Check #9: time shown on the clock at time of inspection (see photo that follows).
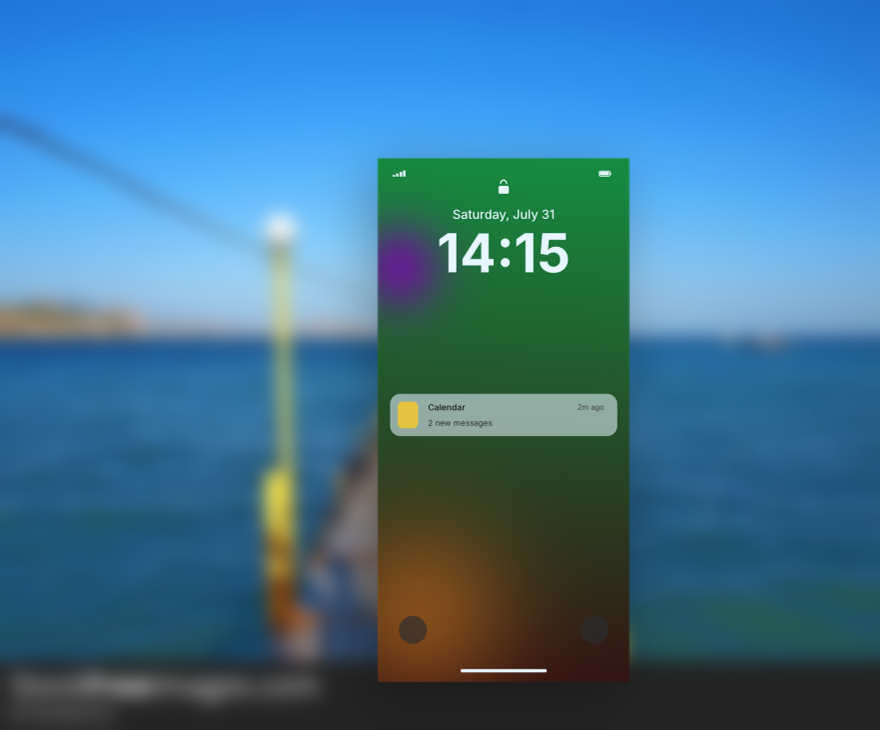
14:15
